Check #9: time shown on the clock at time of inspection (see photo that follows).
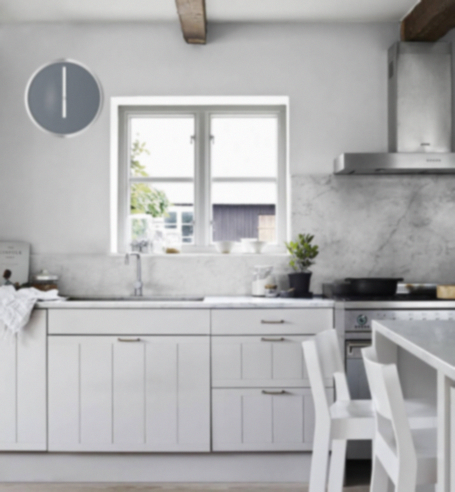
6:00
